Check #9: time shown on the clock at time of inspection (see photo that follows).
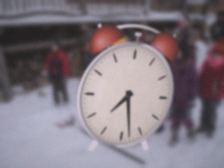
7:28
